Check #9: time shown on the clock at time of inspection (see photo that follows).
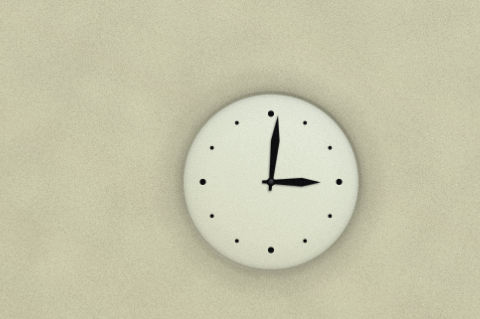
3:01
